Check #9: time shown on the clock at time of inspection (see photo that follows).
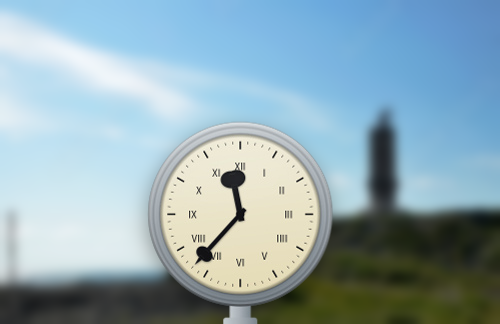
11:37
